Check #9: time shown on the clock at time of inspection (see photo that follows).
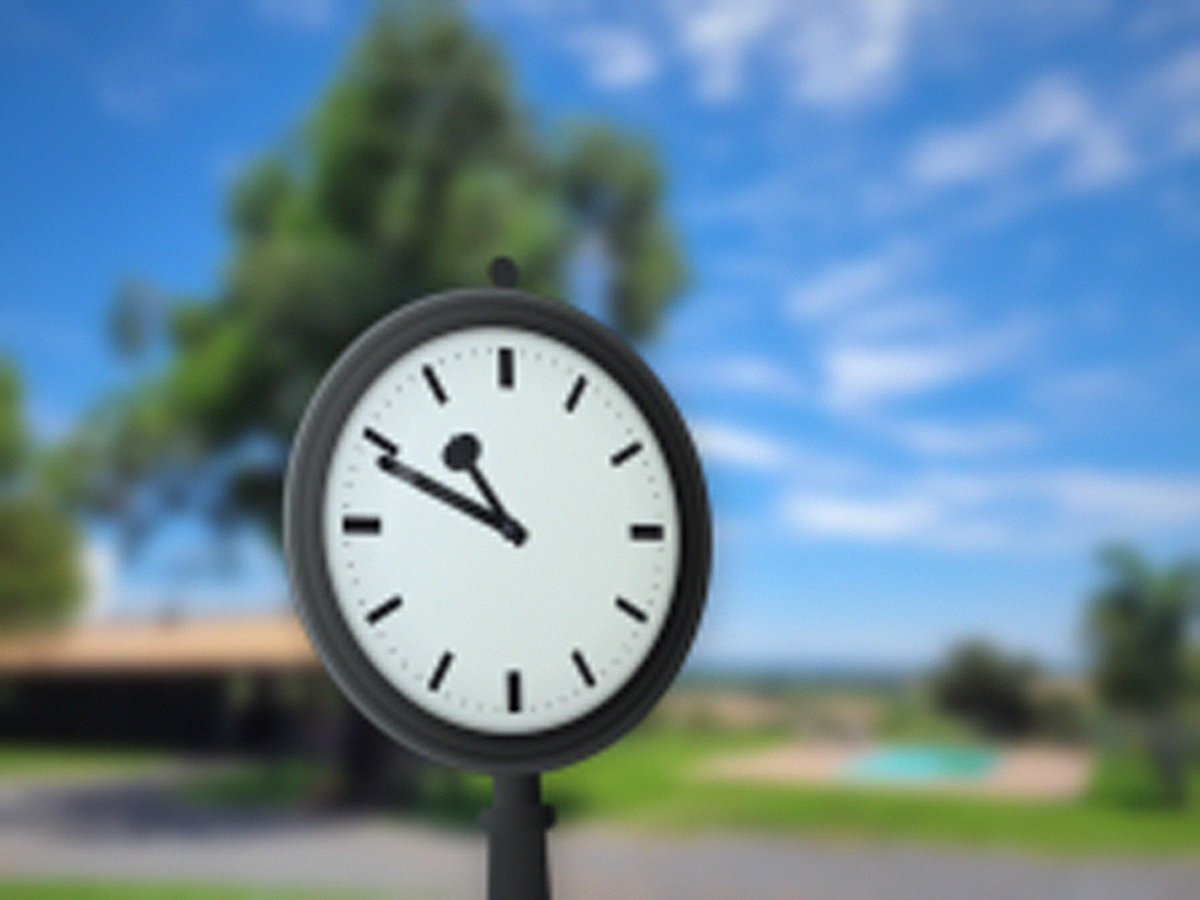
10:49
